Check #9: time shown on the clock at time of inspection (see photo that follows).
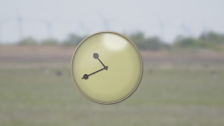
10:41
